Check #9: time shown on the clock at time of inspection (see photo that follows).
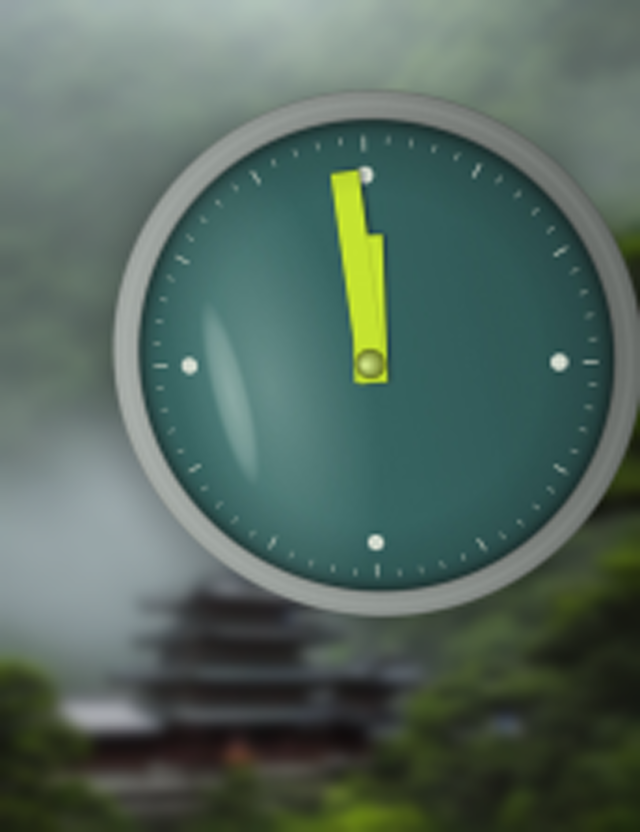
11:59
